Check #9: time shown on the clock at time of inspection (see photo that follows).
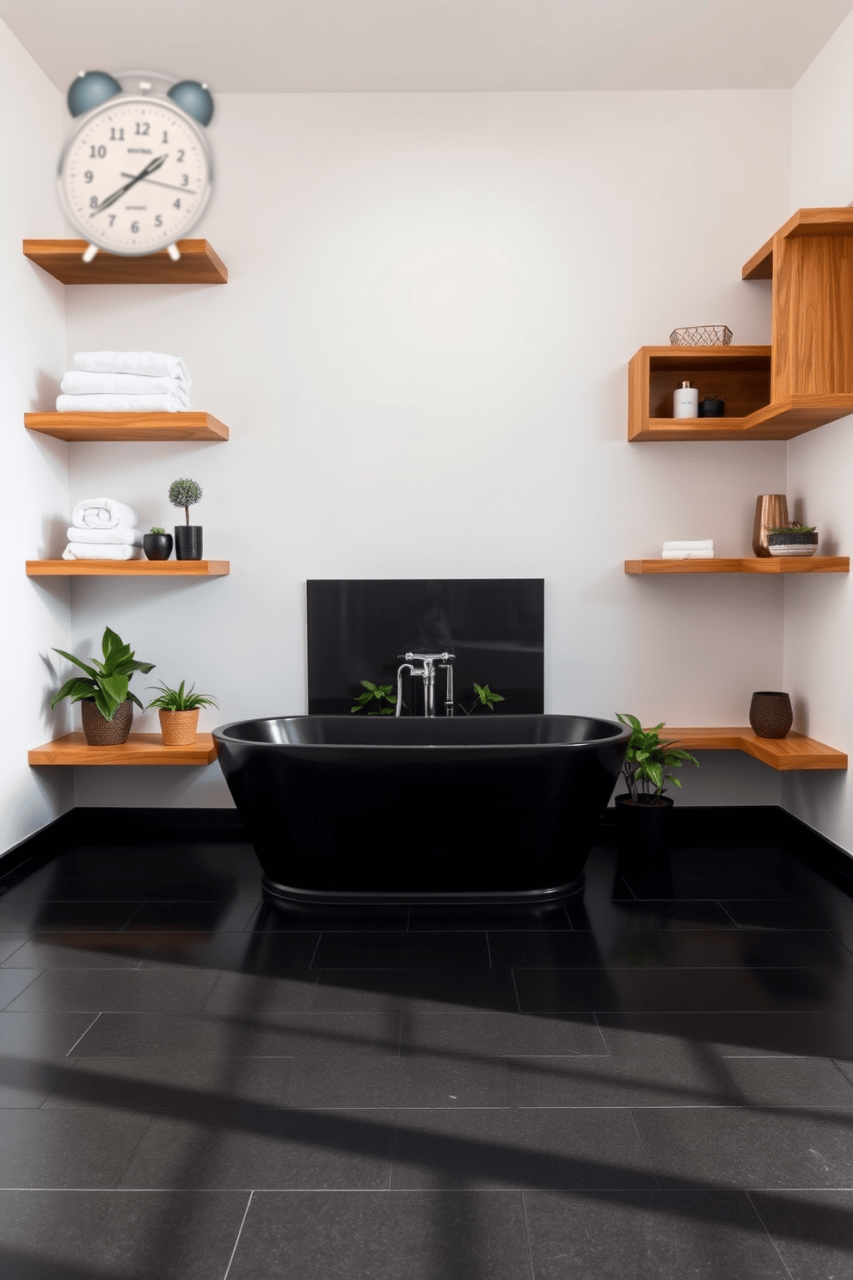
1:38:17
